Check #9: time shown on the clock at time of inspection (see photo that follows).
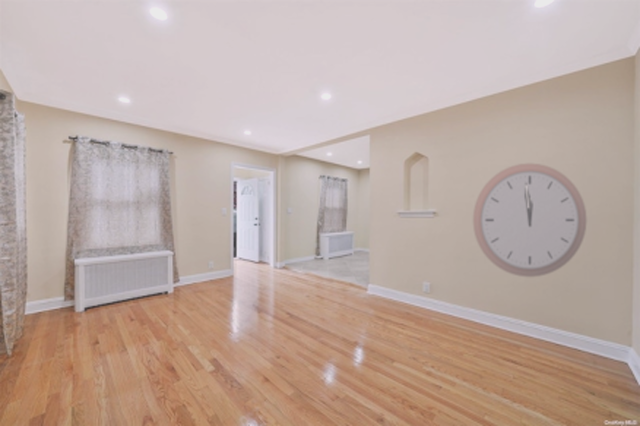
11:59
